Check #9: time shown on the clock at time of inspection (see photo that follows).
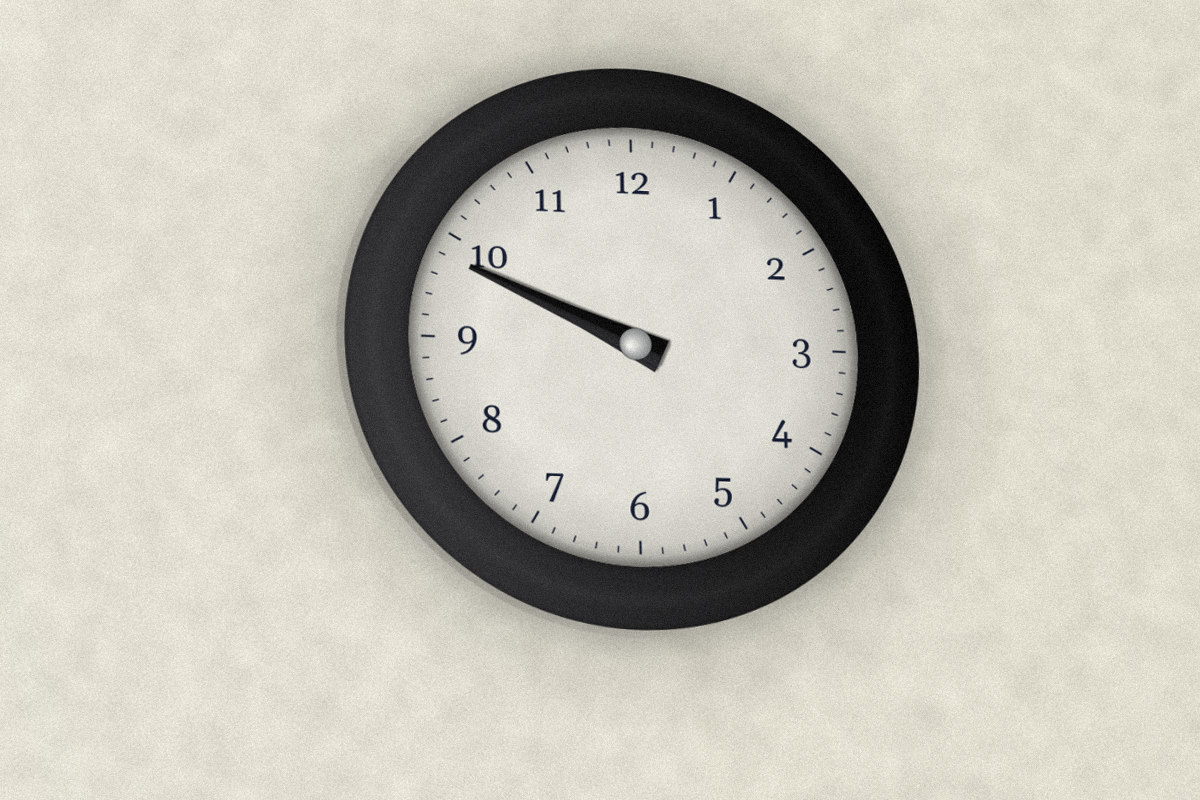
9:49
